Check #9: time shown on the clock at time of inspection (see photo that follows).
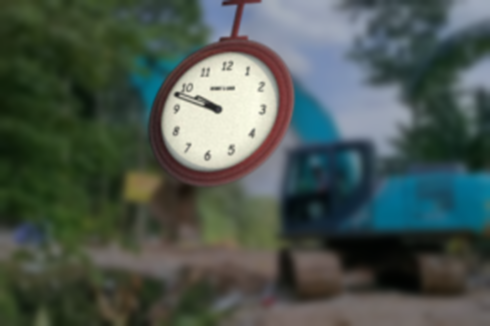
9:48
